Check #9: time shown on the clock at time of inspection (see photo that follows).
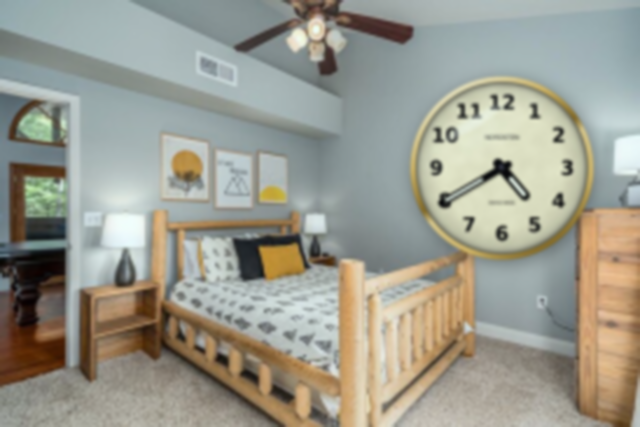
4:40
